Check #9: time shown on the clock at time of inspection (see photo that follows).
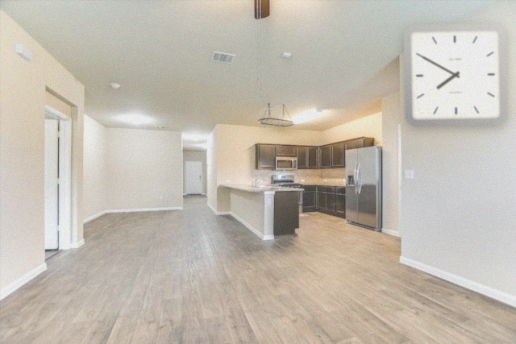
7:50
